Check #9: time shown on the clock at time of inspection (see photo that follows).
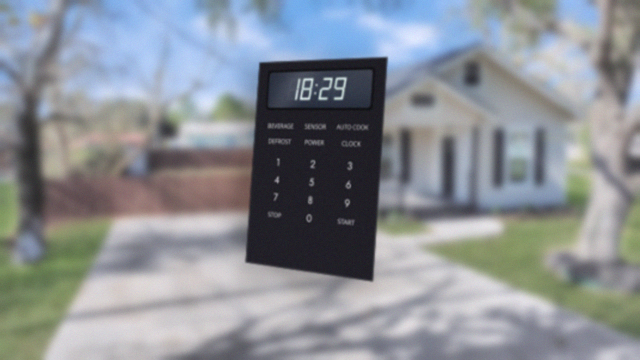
18:29
